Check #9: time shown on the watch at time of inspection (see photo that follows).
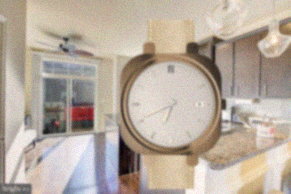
6:41
